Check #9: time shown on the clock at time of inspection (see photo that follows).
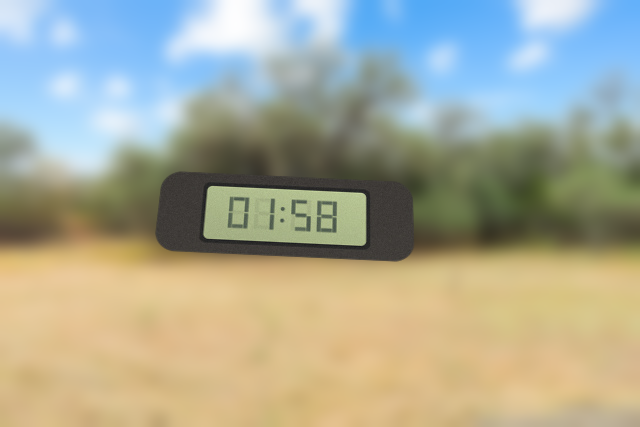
1:58
